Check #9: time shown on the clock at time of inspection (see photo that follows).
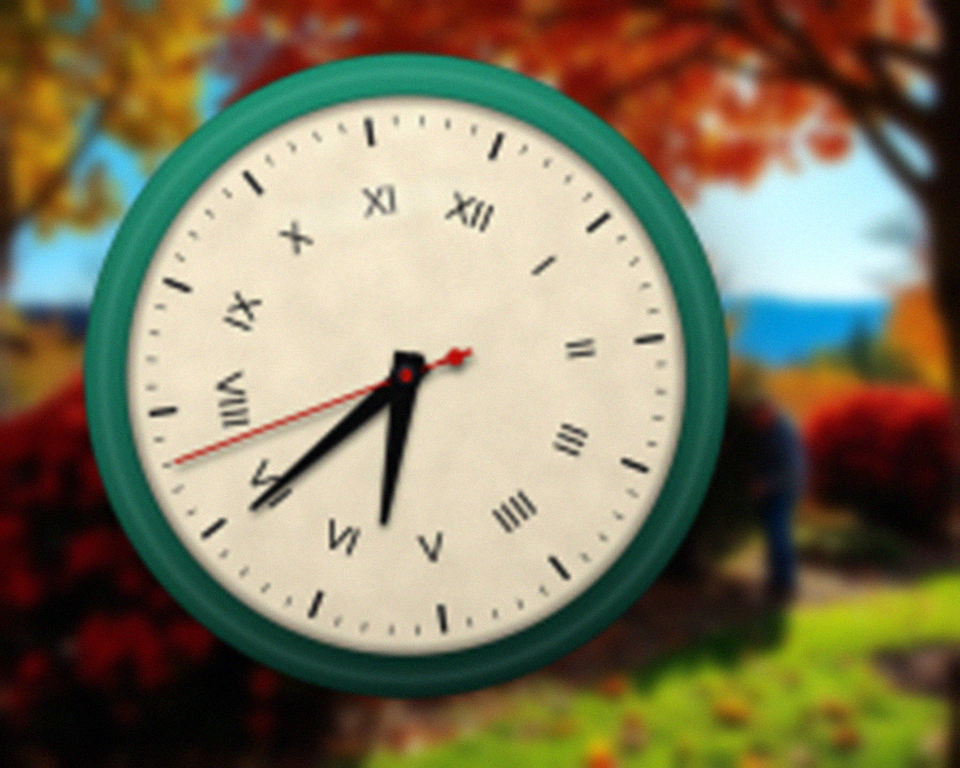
5:34:38
